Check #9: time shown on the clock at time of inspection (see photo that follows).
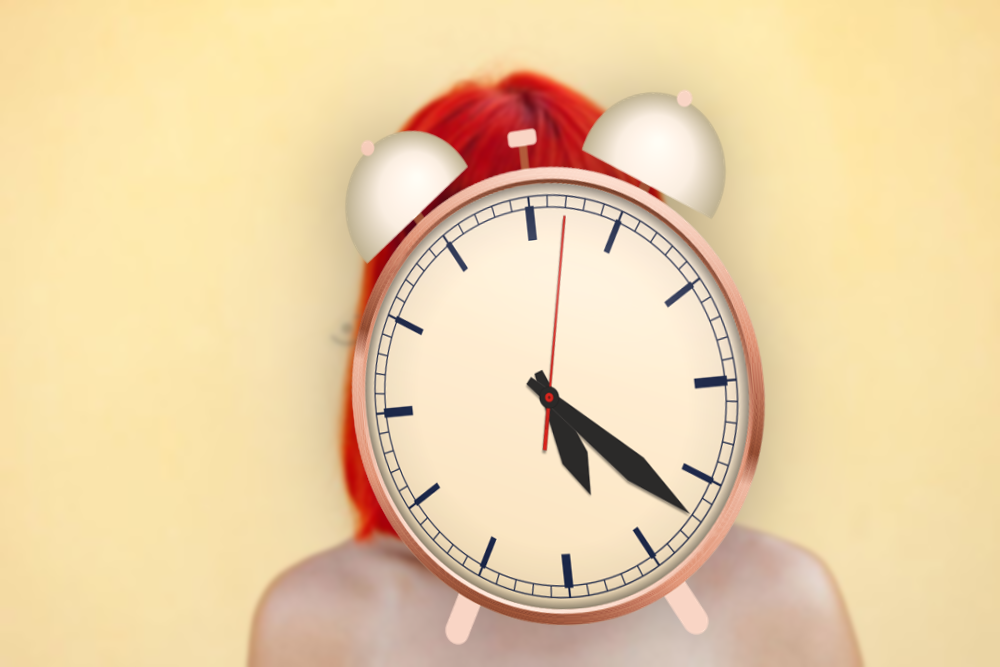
5:22:02
